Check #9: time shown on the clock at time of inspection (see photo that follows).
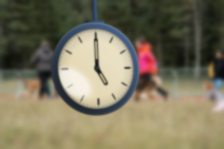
5:00
